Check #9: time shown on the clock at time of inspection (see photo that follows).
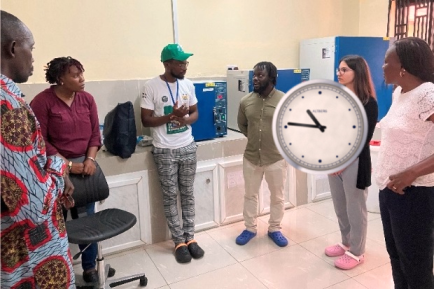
10:46
